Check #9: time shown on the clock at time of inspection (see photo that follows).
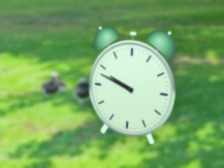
9:48
